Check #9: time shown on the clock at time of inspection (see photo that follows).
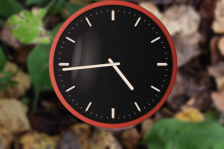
4:44
